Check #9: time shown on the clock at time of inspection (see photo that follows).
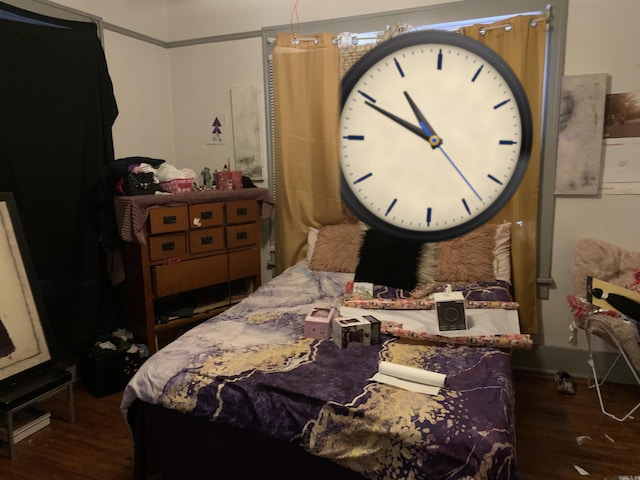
10:49:23
